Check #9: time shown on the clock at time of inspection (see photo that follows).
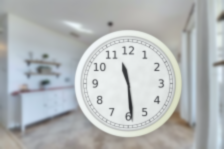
11:29
